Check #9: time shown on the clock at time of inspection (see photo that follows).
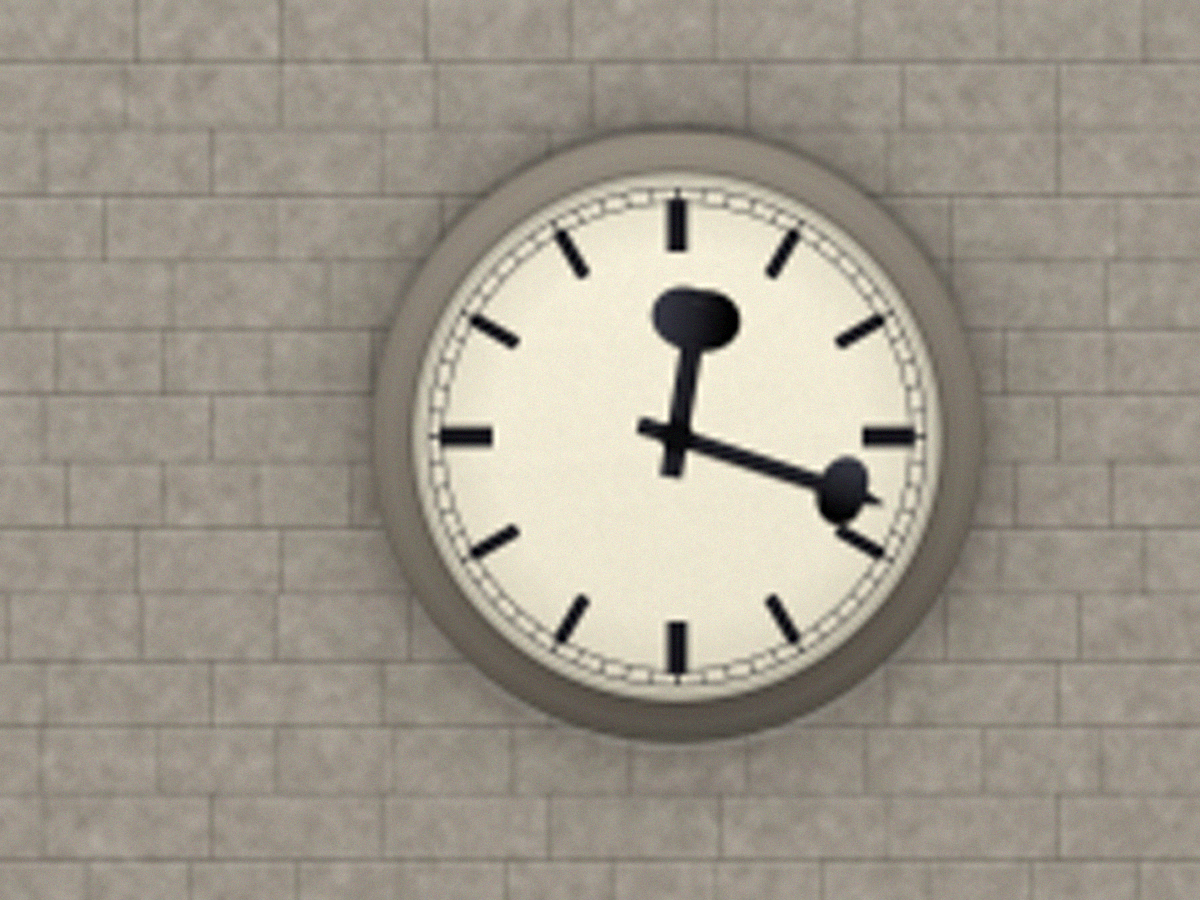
12:18
